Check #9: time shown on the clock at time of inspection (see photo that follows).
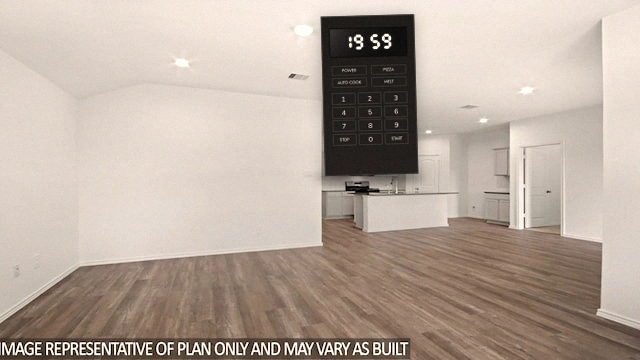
19:59
